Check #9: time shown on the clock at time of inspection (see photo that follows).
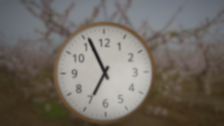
6:56
